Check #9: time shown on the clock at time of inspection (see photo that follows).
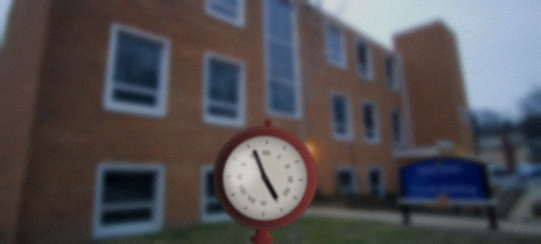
4:56
